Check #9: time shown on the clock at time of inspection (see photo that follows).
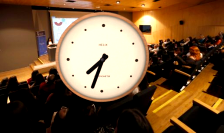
7:33
